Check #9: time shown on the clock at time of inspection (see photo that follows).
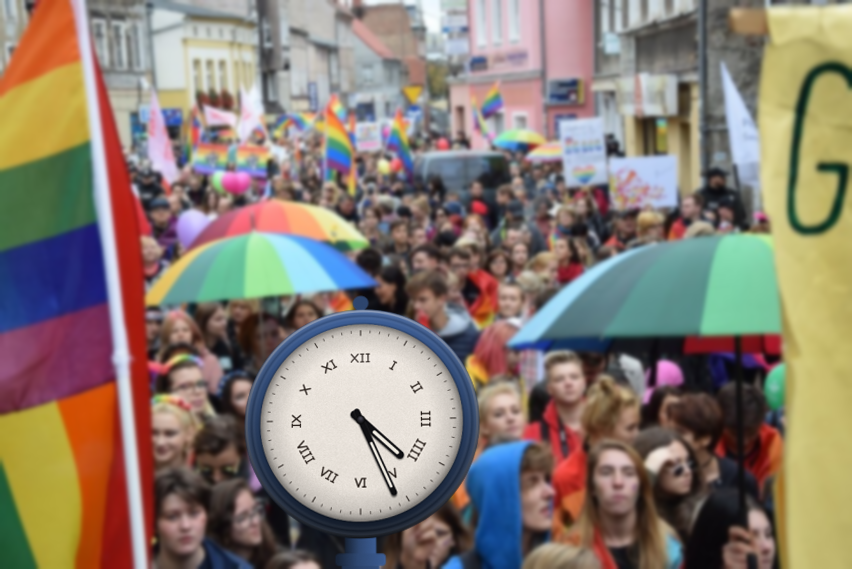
4:26
